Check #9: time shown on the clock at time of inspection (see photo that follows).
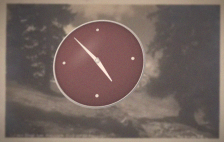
4:53
